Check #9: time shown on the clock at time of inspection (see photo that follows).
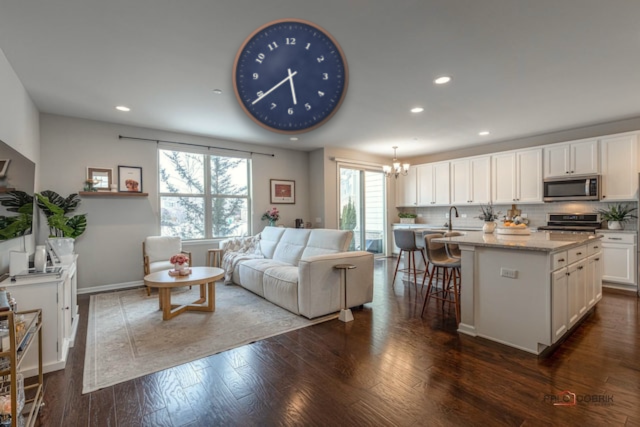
5:39
